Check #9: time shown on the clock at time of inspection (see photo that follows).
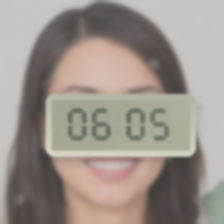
6:05
